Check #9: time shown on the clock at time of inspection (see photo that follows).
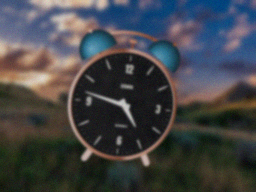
4:47
